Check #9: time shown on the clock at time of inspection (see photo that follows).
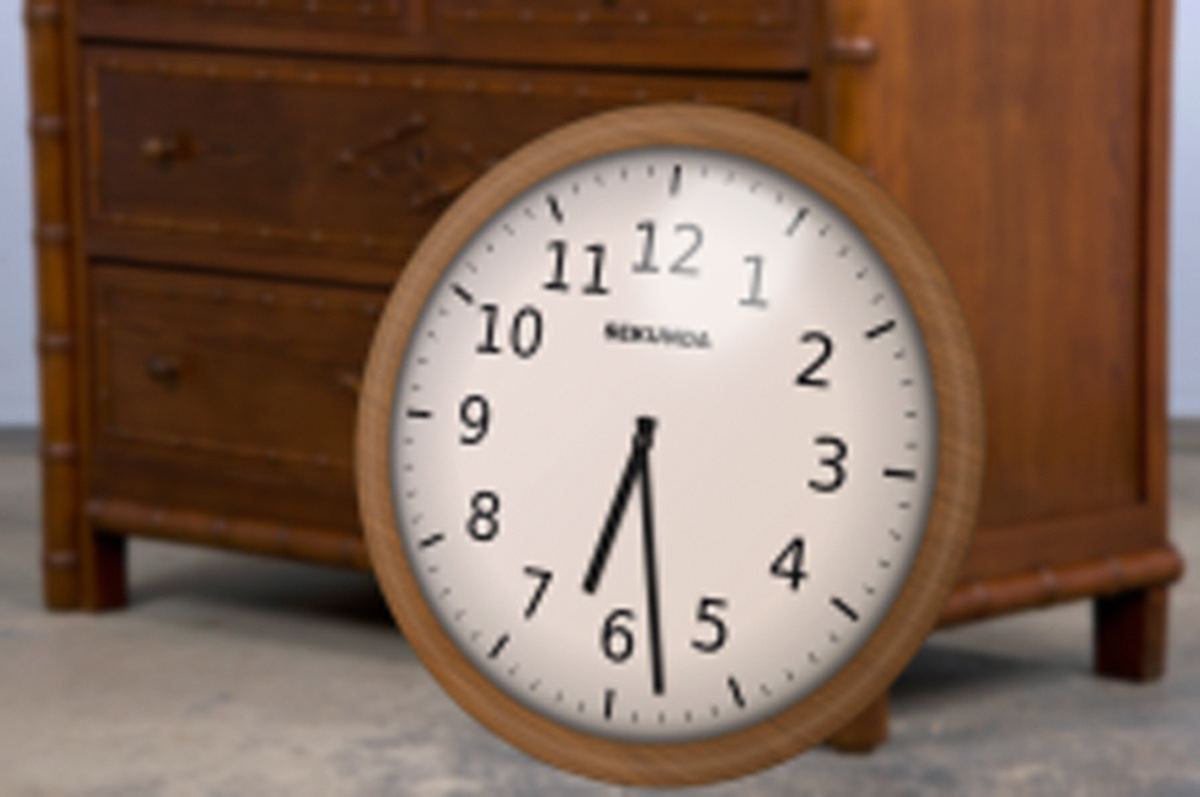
6:28
